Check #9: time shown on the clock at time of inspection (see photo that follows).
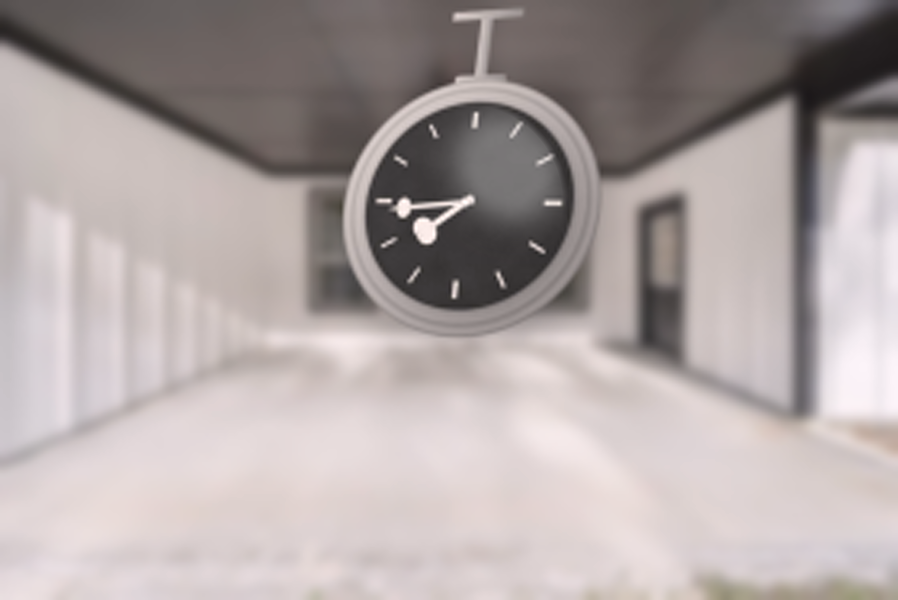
7:44
